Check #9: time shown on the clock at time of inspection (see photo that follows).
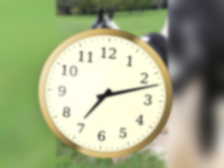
7:12
